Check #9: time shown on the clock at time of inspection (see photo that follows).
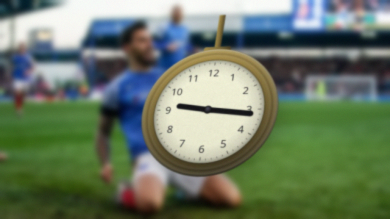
9:16
